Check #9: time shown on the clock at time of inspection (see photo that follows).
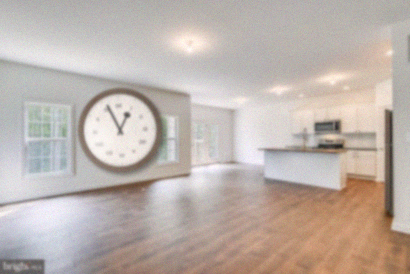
12:56
